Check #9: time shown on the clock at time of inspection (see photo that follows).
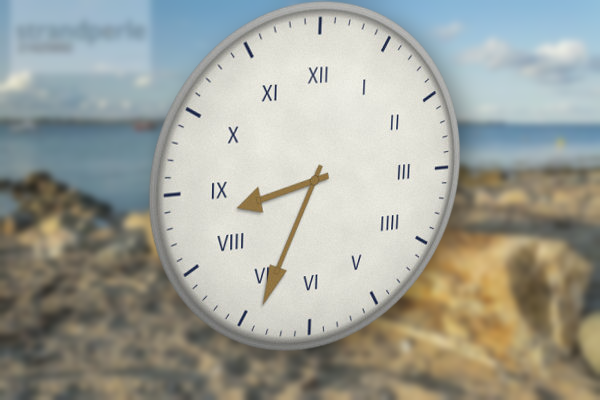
8:34
